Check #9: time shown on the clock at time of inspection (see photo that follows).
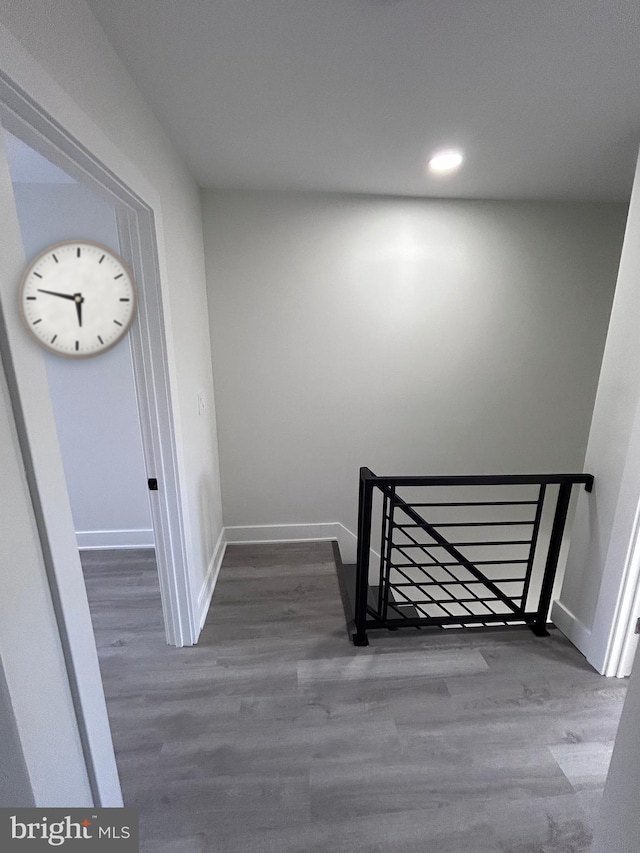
5:47
